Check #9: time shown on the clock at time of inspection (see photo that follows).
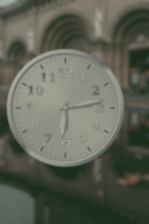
6:13
